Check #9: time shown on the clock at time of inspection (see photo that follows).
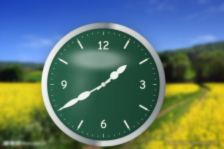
1:40
